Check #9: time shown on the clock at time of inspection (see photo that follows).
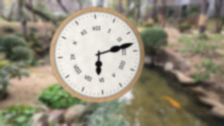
6:13
